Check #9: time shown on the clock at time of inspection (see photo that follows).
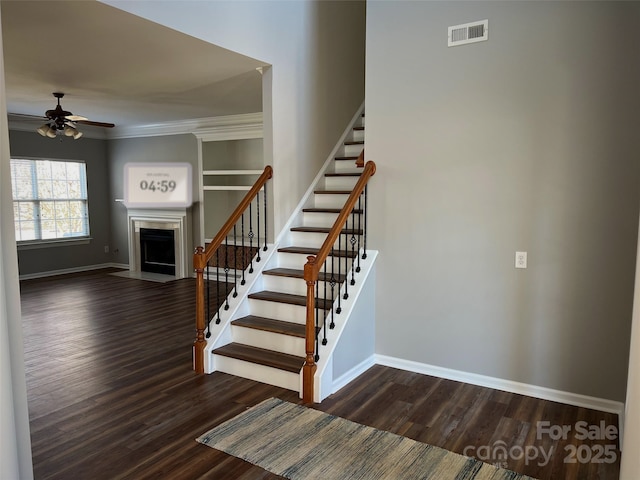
4:59
